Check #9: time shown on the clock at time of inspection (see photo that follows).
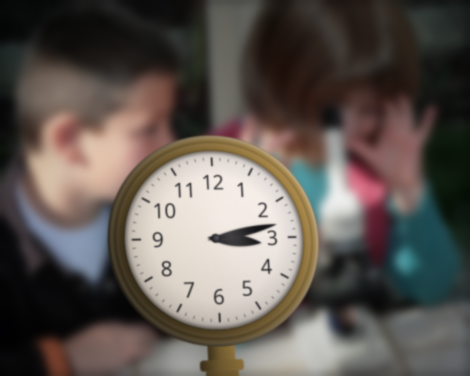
3:13
